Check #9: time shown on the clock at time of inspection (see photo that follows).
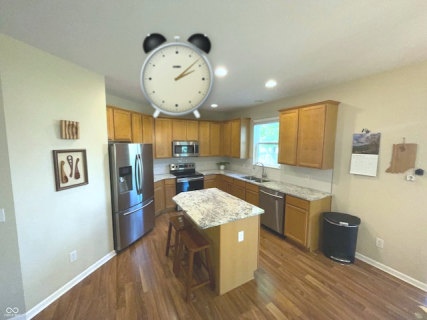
2:08
